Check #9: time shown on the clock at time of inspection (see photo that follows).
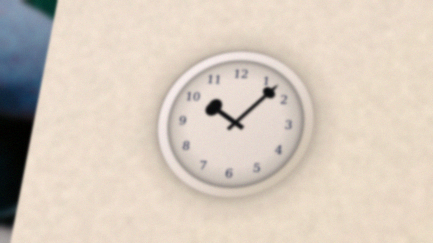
10:07
